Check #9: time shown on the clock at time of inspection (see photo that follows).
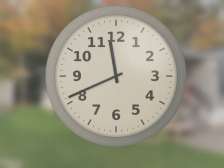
11:41
